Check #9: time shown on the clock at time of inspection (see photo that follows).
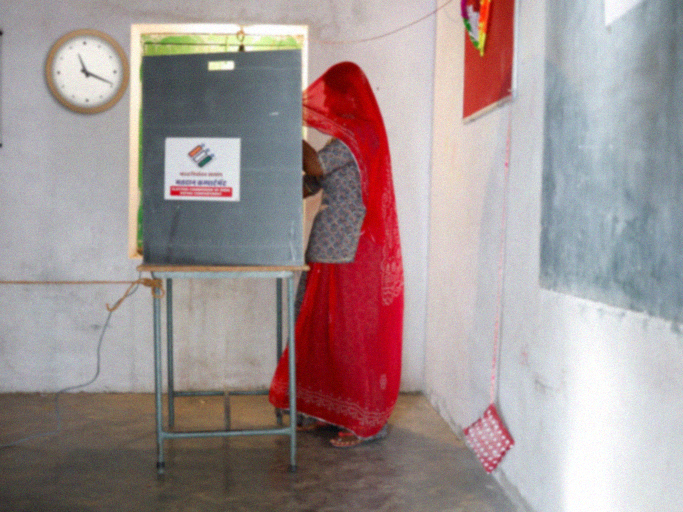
11:19
